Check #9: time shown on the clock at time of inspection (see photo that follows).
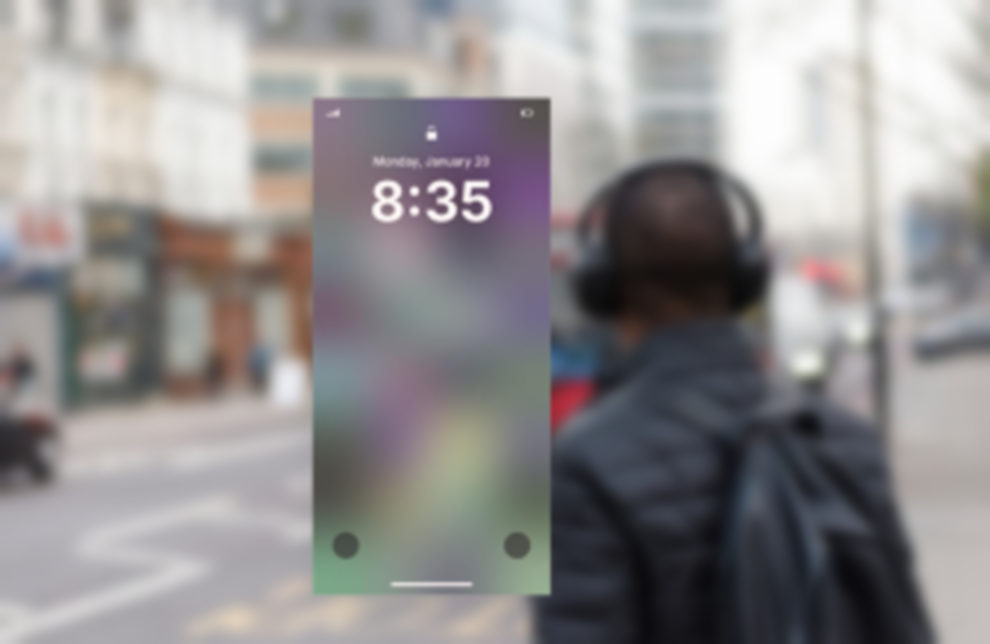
8:35
